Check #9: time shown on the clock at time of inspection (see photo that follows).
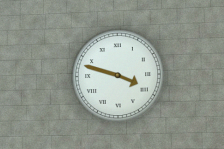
3:48
